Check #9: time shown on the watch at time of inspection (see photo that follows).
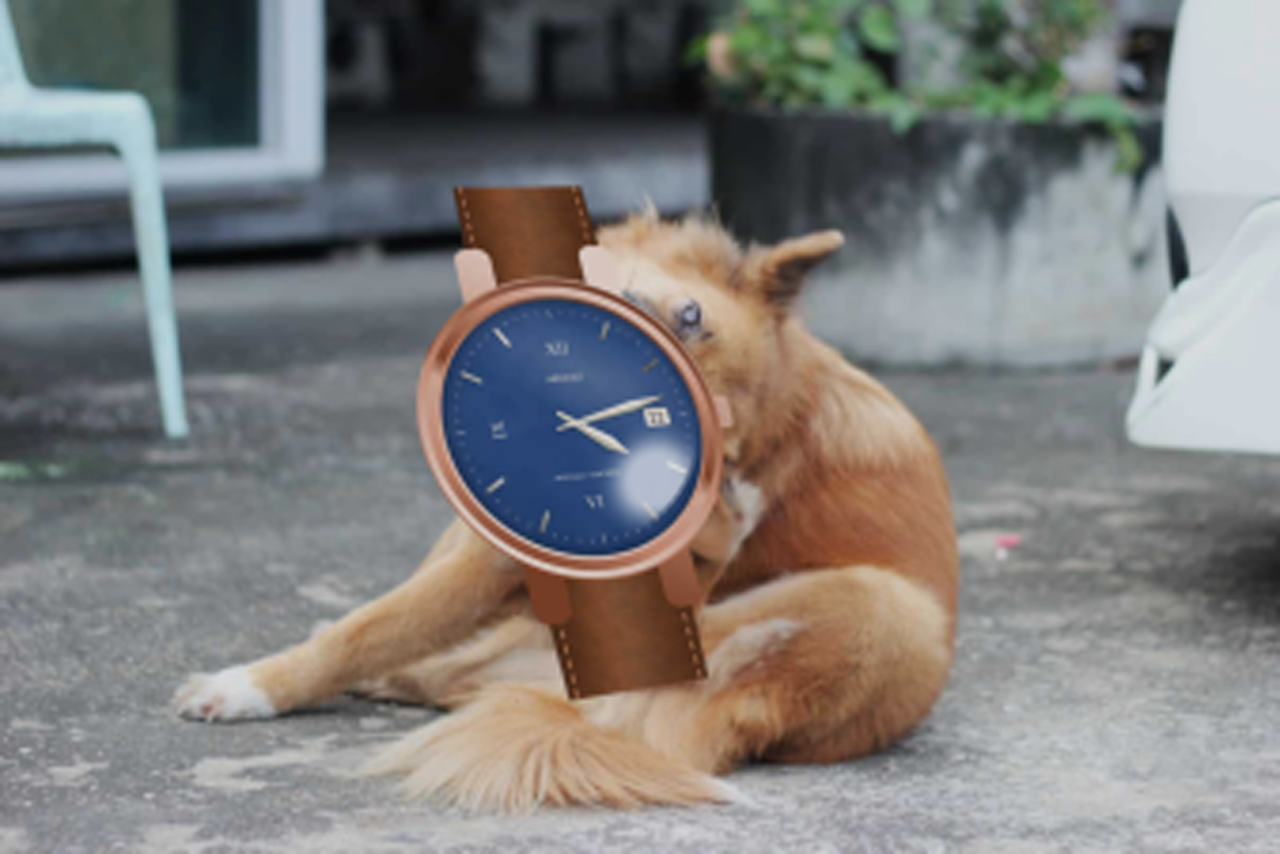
4:13
